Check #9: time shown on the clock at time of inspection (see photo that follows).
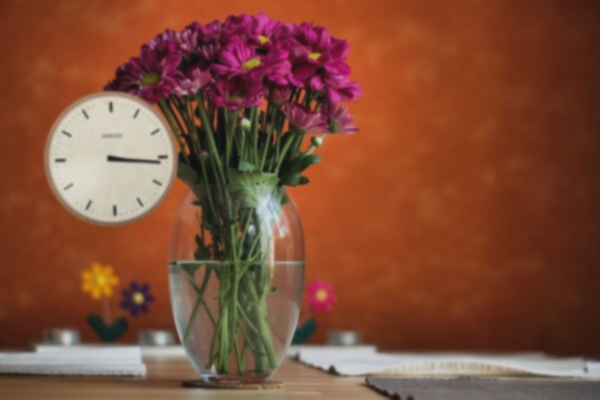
3:16
